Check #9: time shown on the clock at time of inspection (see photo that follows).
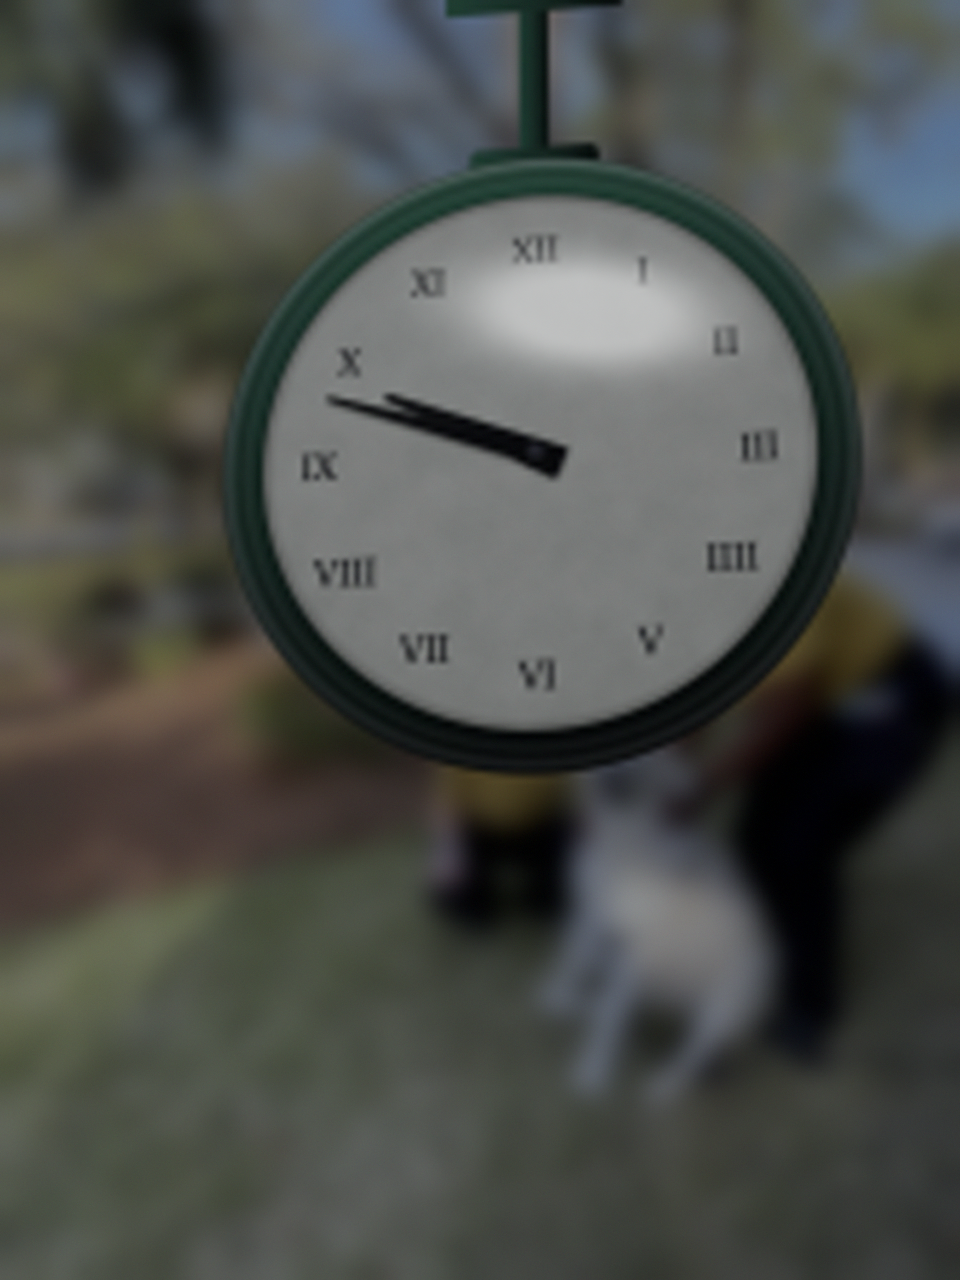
9:48
